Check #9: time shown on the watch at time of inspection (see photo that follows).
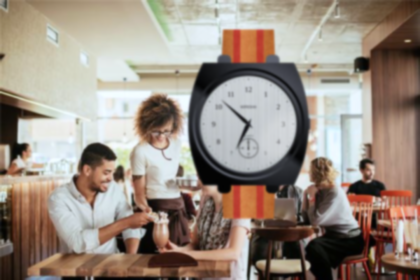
6:52
